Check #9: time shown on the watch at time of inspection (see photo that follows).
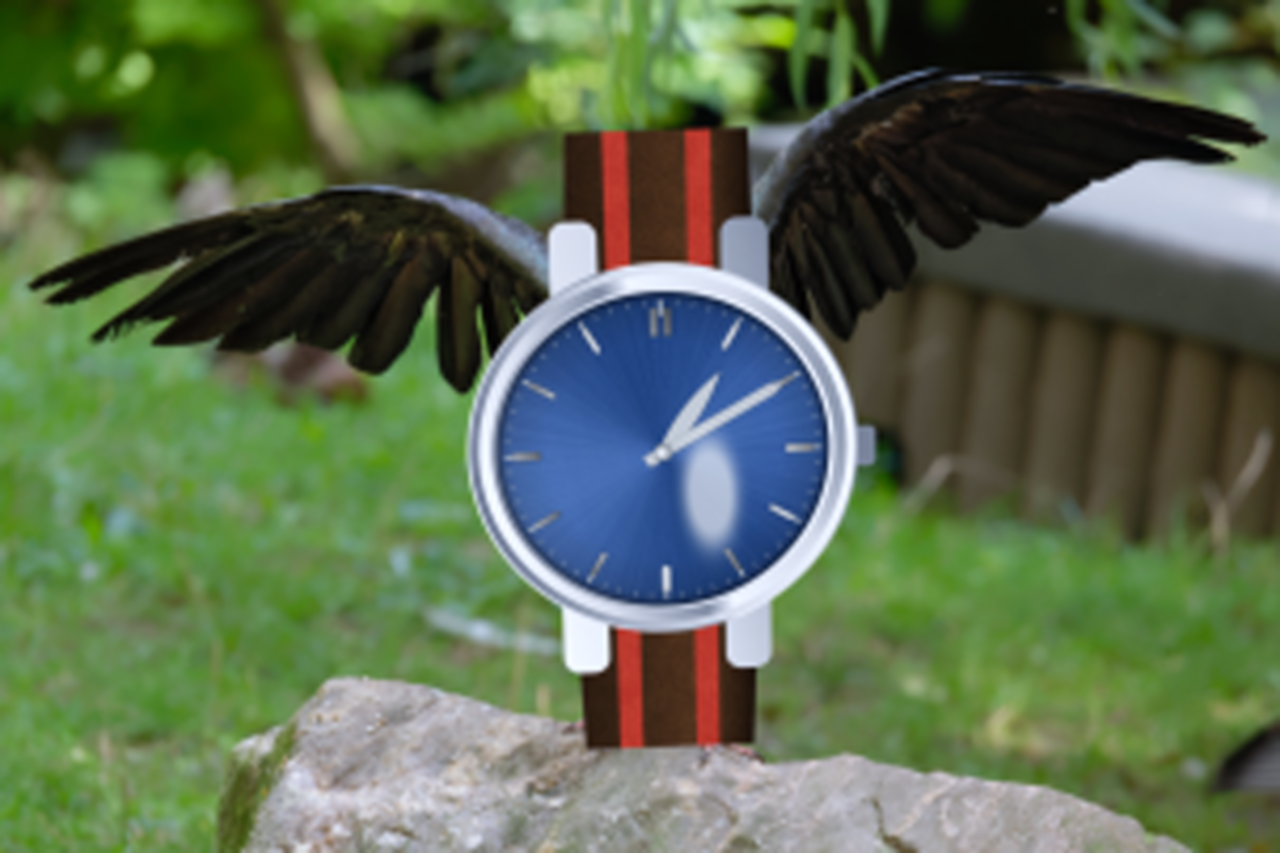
1:10
